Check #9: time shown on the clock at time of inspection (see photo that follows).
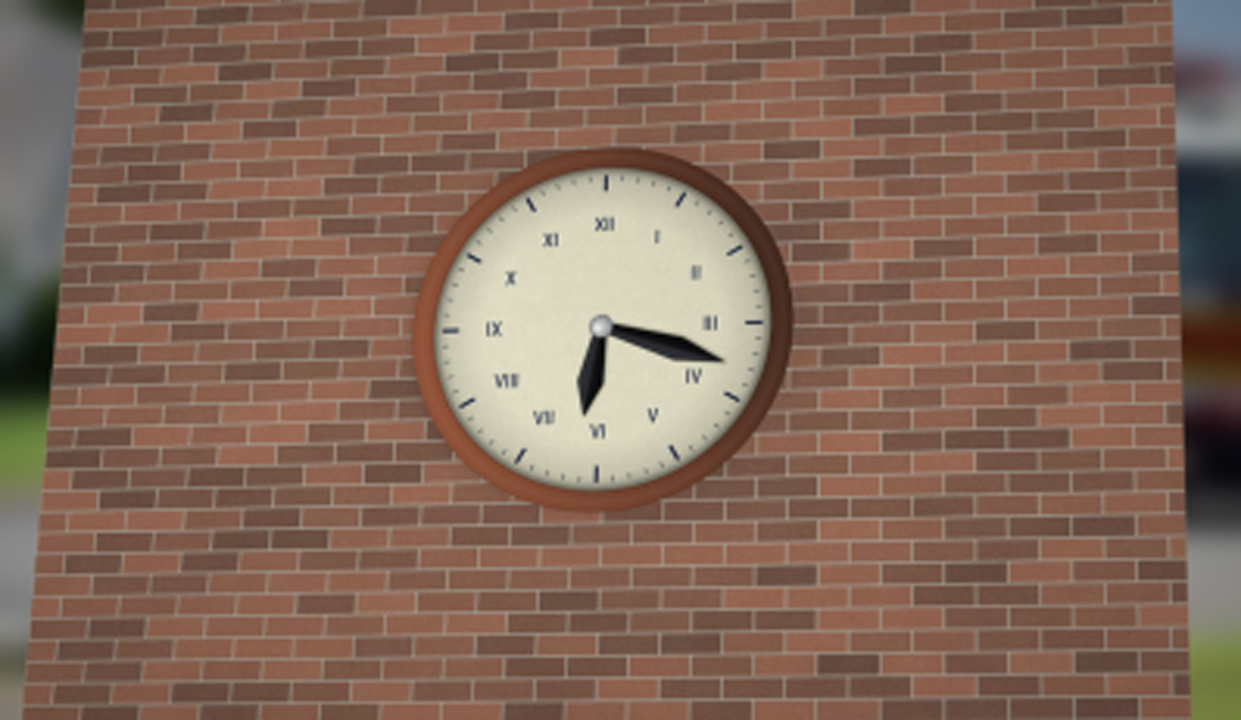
6:18
